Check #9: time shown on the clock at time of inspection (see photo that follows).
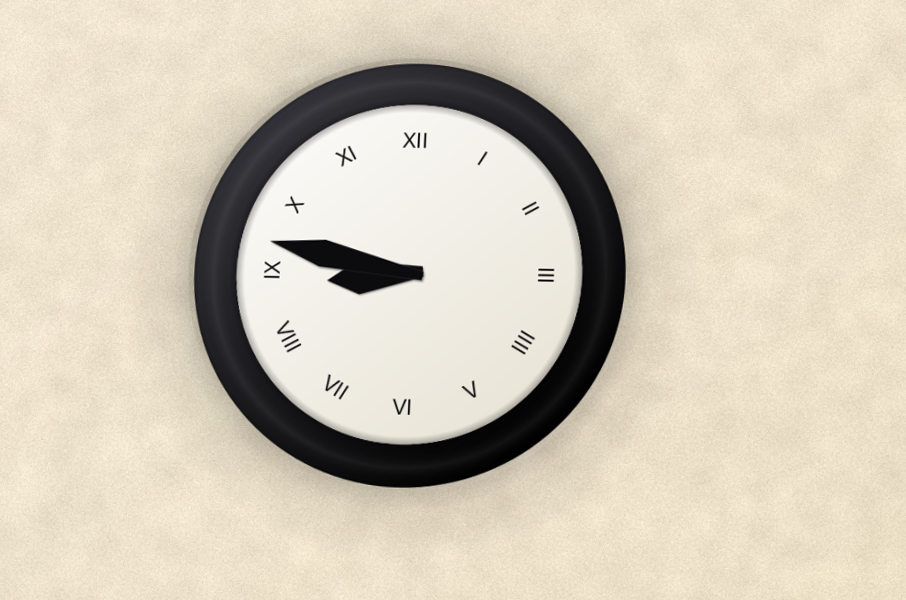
8:47
